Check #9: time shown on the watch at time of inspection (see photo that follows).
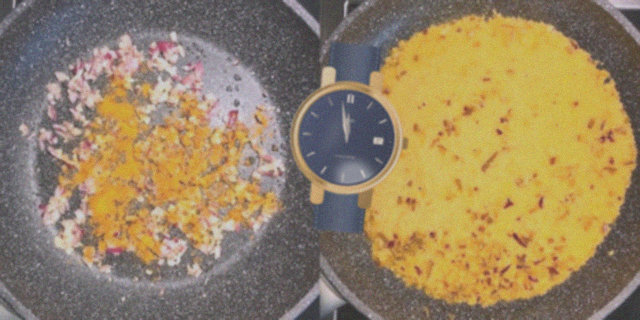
11:58
